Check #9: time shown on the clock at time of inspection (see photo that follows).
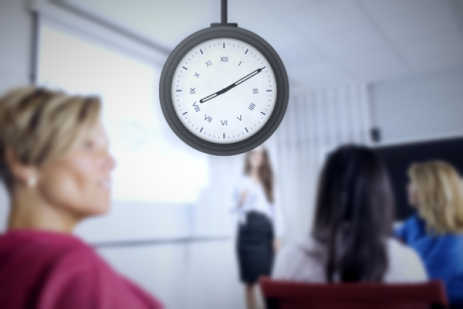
8:10
